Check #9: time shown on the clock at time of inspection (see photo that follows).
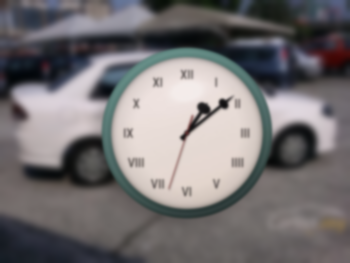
1:08:33
